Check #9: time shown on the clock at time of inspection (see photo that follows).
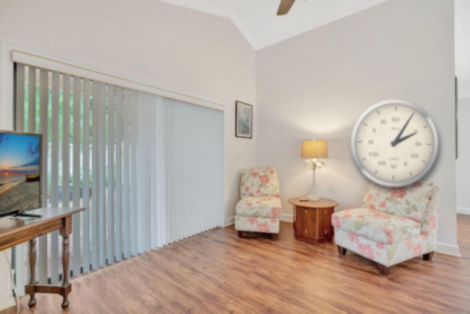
2:05
